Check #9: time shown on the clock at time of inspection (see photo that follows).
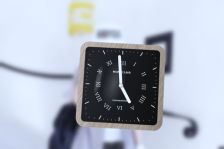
4:59
